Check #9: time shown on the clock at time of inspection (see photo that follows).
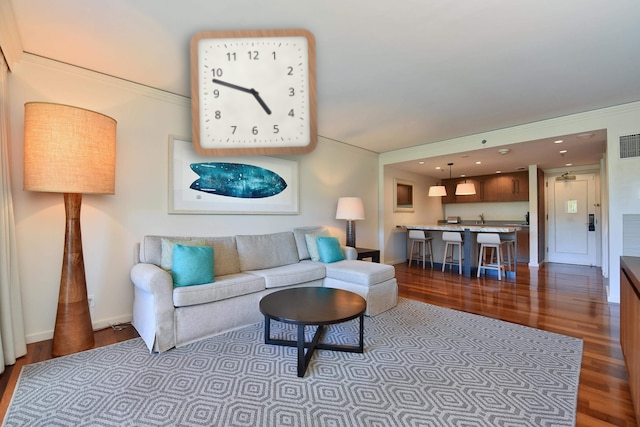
4:48
